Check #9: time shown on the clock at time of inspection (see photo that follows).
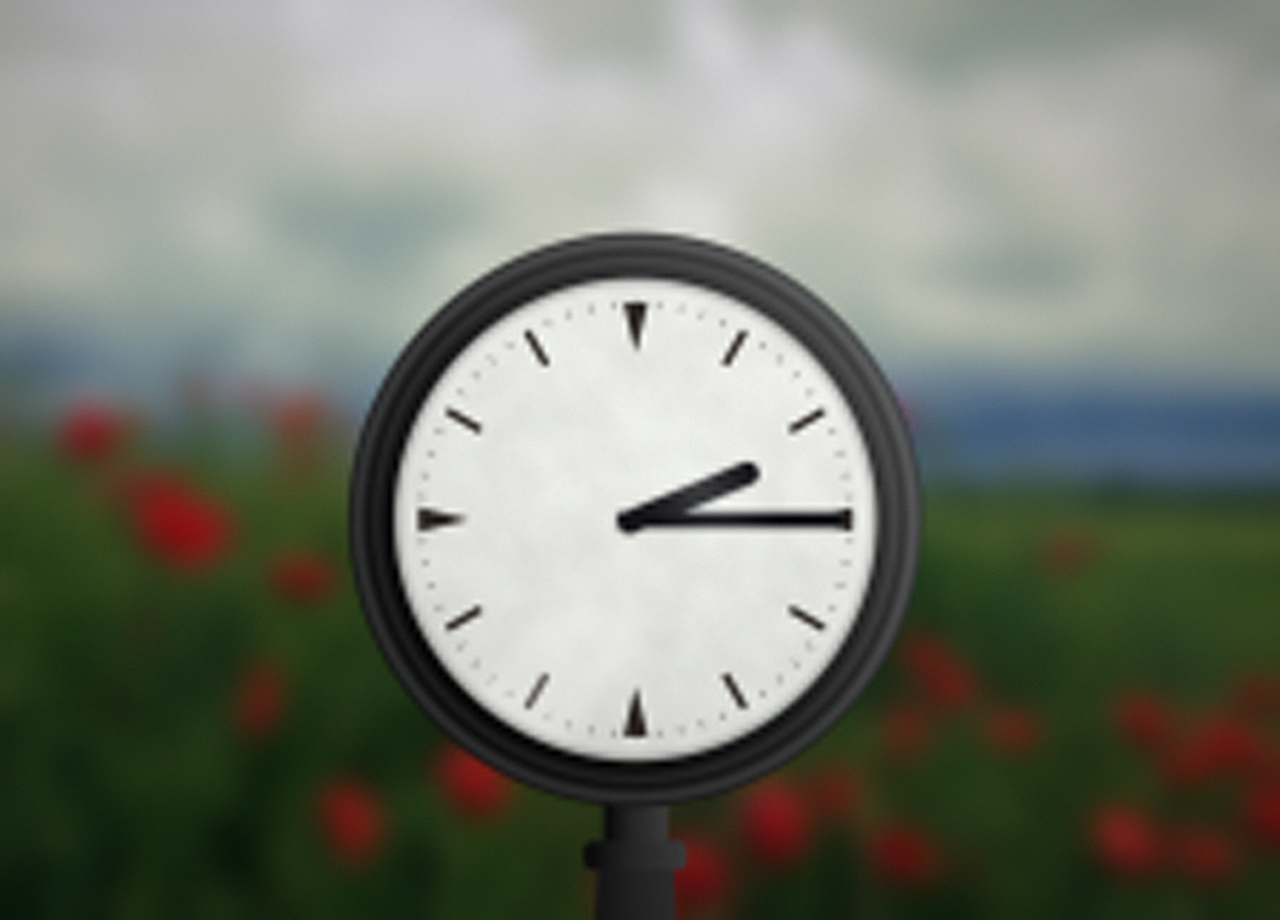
2:15
